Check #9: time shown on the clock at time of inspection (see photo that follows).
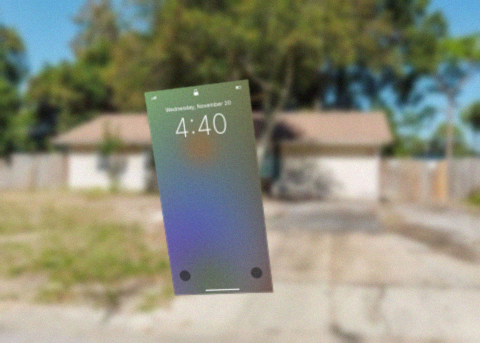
4:40
